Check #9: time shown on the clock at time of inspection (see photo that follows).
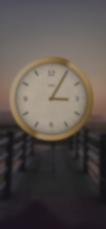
3:05
